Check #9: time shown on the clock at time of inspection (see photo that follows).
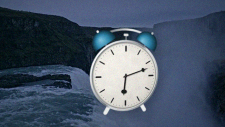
6:12
